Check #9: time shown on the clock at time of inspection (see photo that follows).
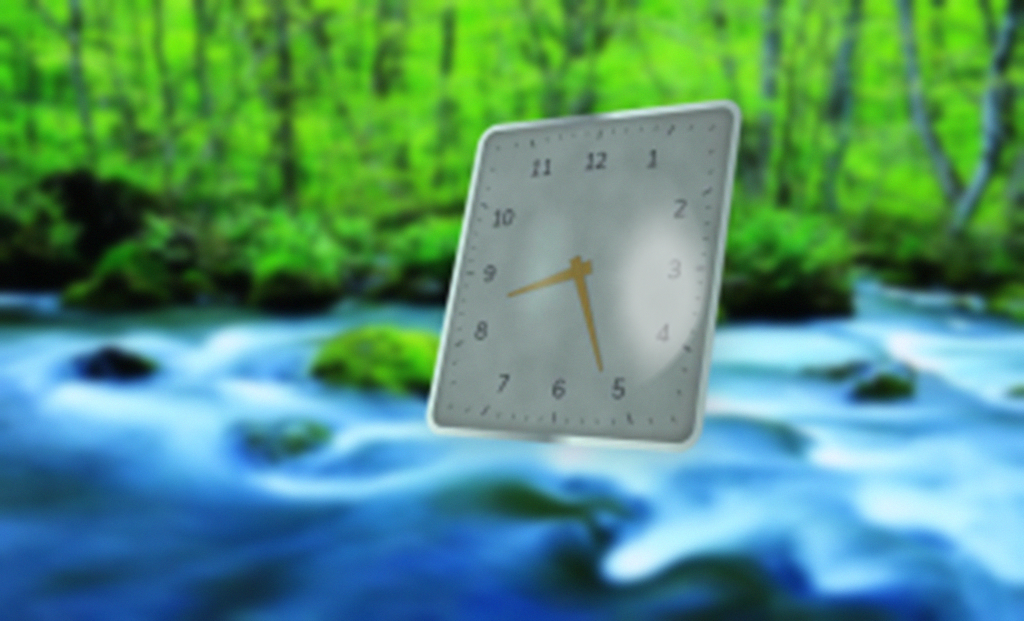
8:26
